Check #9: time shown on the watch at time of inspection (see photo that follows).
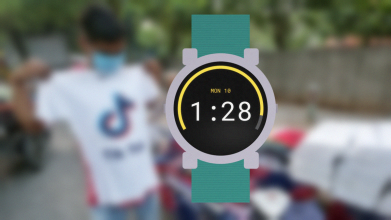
1:28
